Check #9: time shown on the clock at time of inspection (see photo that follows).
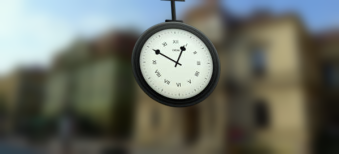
12:50
